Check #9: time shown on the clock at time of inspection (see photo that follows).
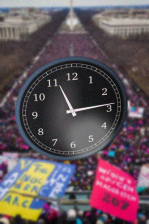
11:14
